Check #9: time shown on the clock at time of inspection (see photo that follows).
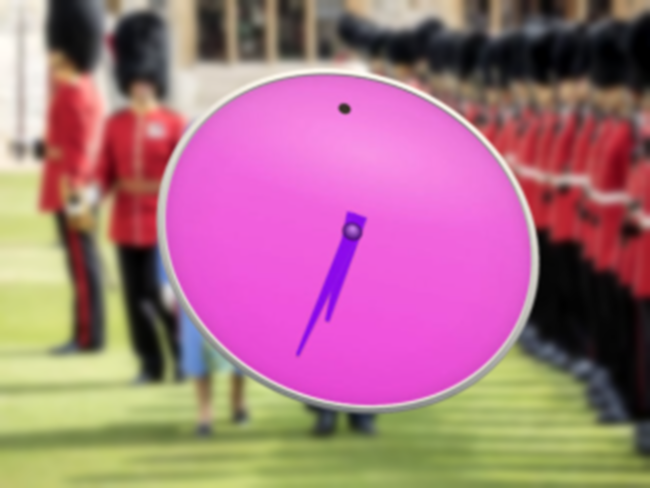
6:34
